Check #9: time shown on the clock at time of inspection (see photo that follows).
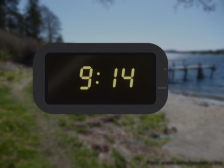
9:14
